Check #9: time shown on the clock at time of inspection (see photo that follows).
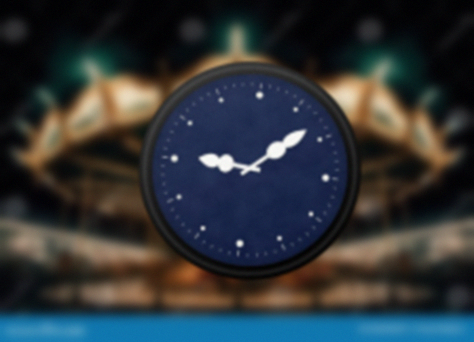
9:08
